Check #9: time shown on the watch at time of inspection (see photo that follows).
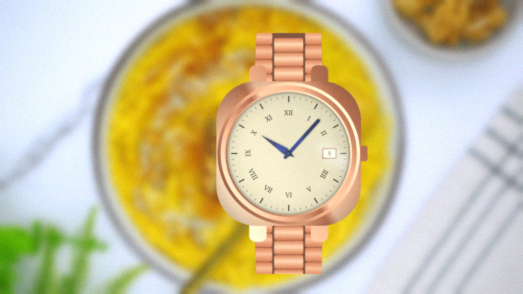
10:07
